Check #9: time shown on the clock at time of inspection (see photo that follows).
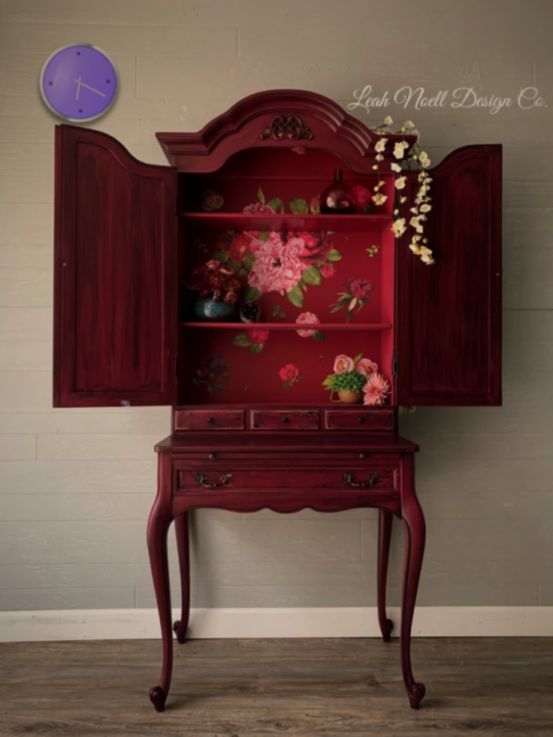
6:20
